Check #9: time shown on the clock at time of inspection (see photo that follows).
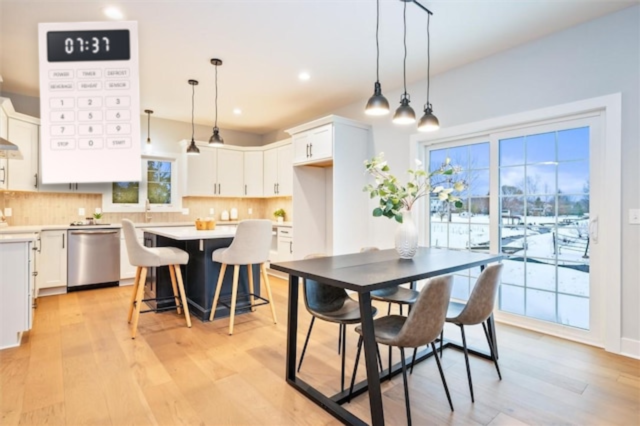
7:37
